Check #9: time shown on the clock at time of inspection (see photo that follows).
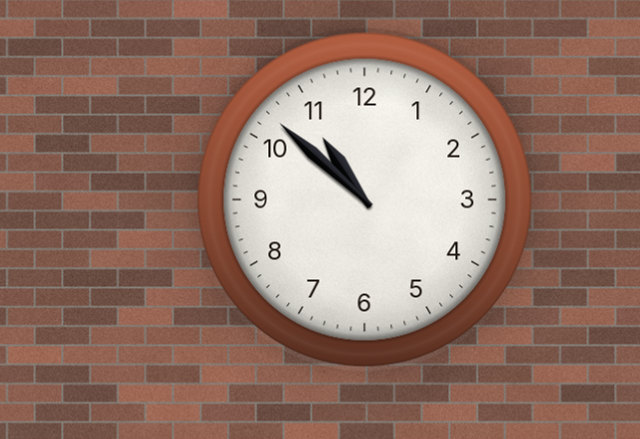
10:52
